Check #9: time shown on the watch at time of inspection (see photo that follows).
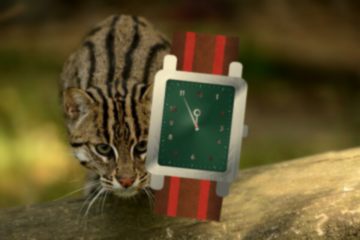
11:55
